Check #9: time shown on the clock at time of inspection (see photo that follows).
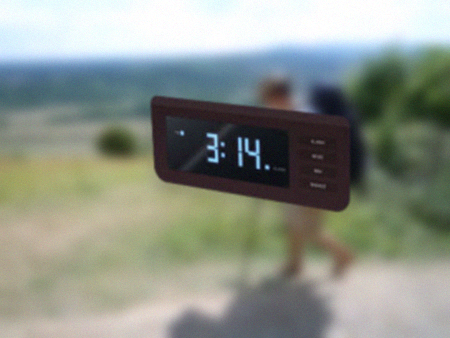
3:14
